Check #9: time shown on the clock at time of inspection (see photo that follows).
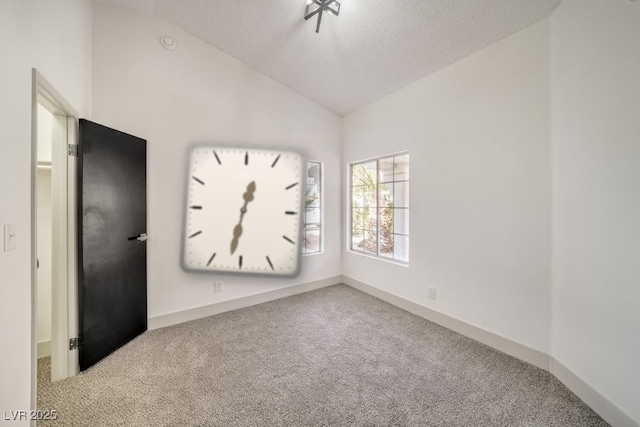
12:32
